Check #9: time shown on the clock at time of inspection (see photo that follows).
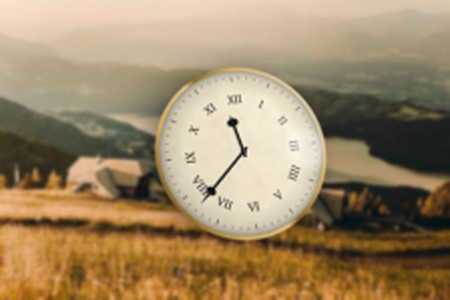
11:38
